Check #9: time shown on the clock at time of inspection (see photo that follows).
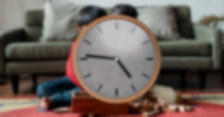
4:46
